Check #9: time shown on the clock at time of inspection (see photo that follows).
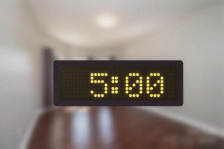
5:00
